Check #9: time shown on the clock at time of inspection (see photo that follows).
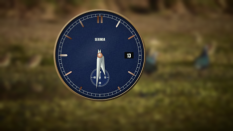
5:31
